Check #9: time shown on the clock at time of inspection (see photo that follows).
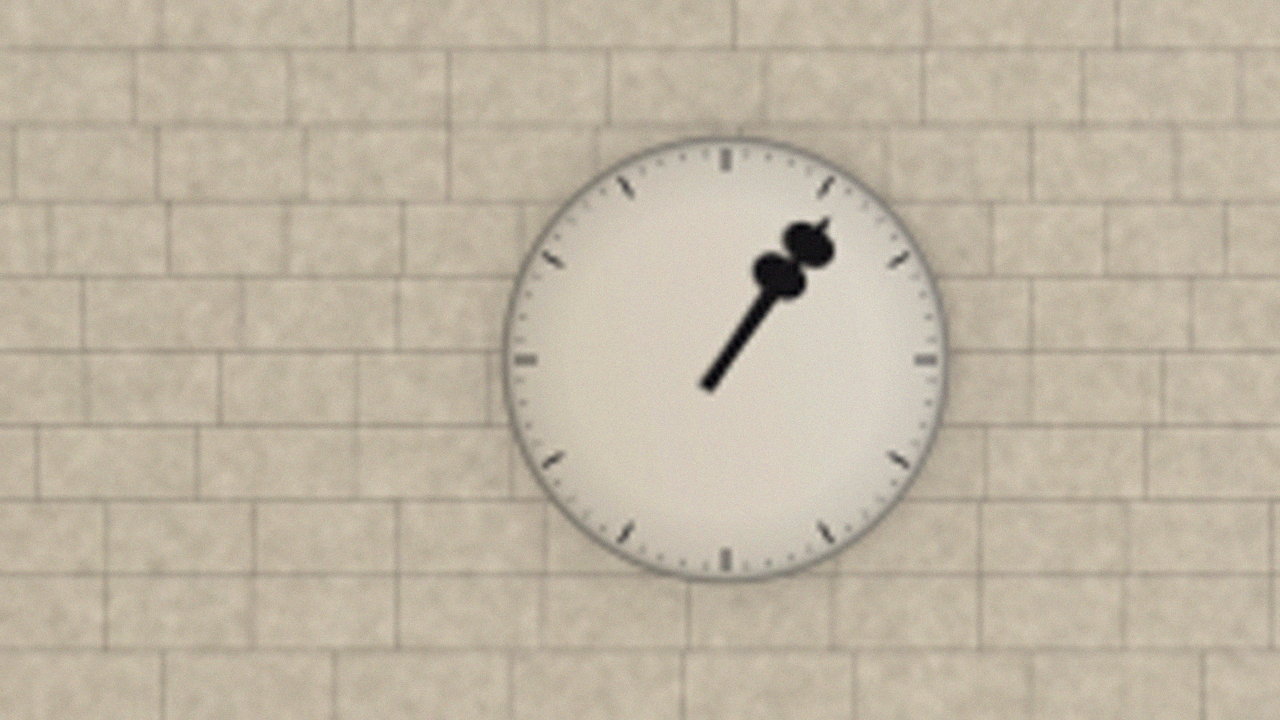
1:06
